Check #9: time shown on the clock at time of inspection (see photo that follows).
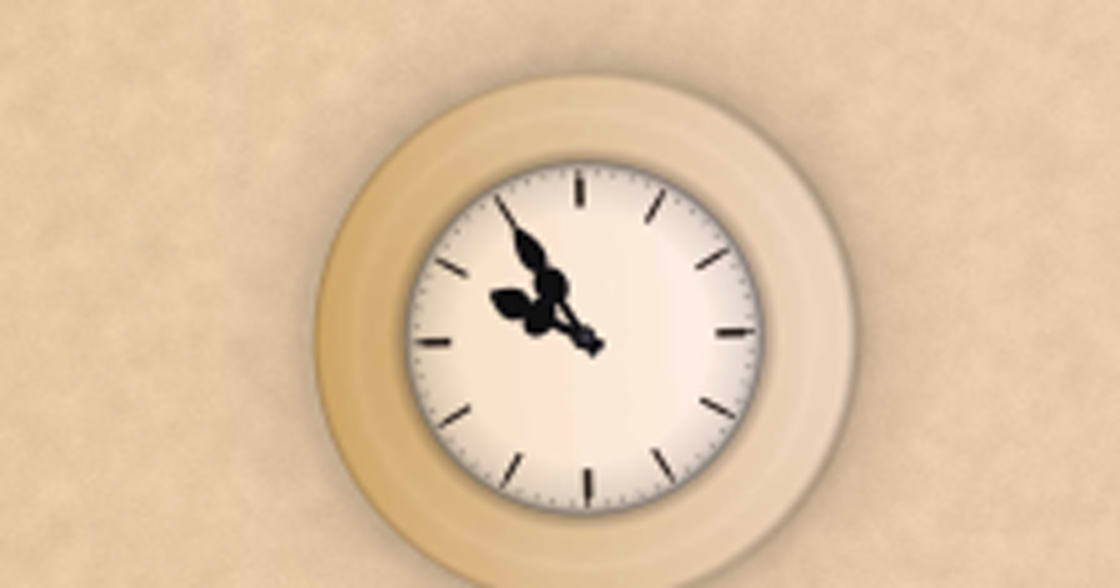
9:55
